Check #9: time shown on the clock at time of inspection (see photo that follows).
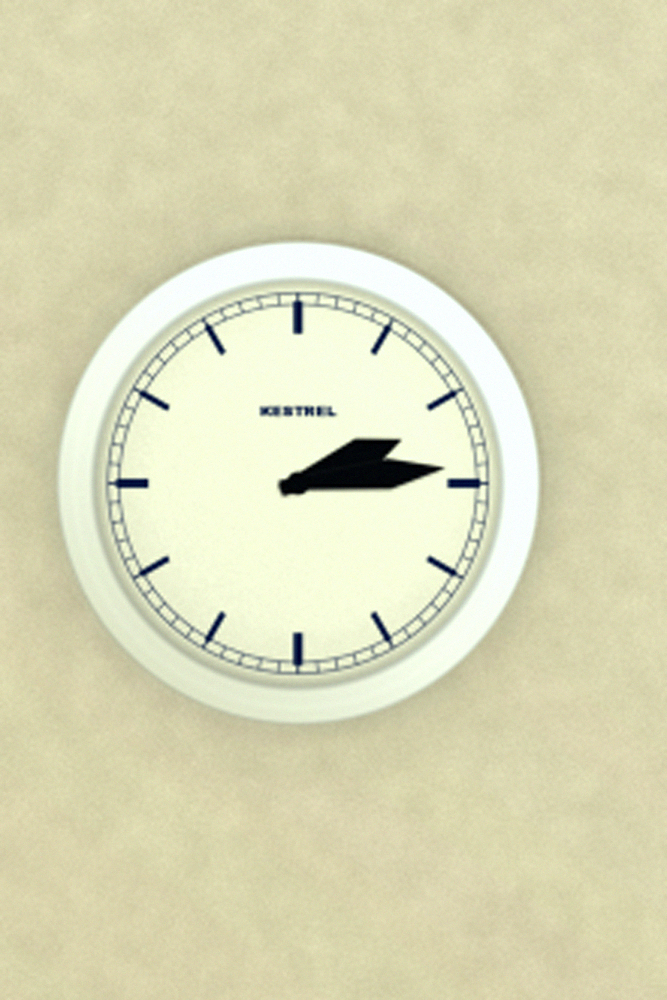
2:14
